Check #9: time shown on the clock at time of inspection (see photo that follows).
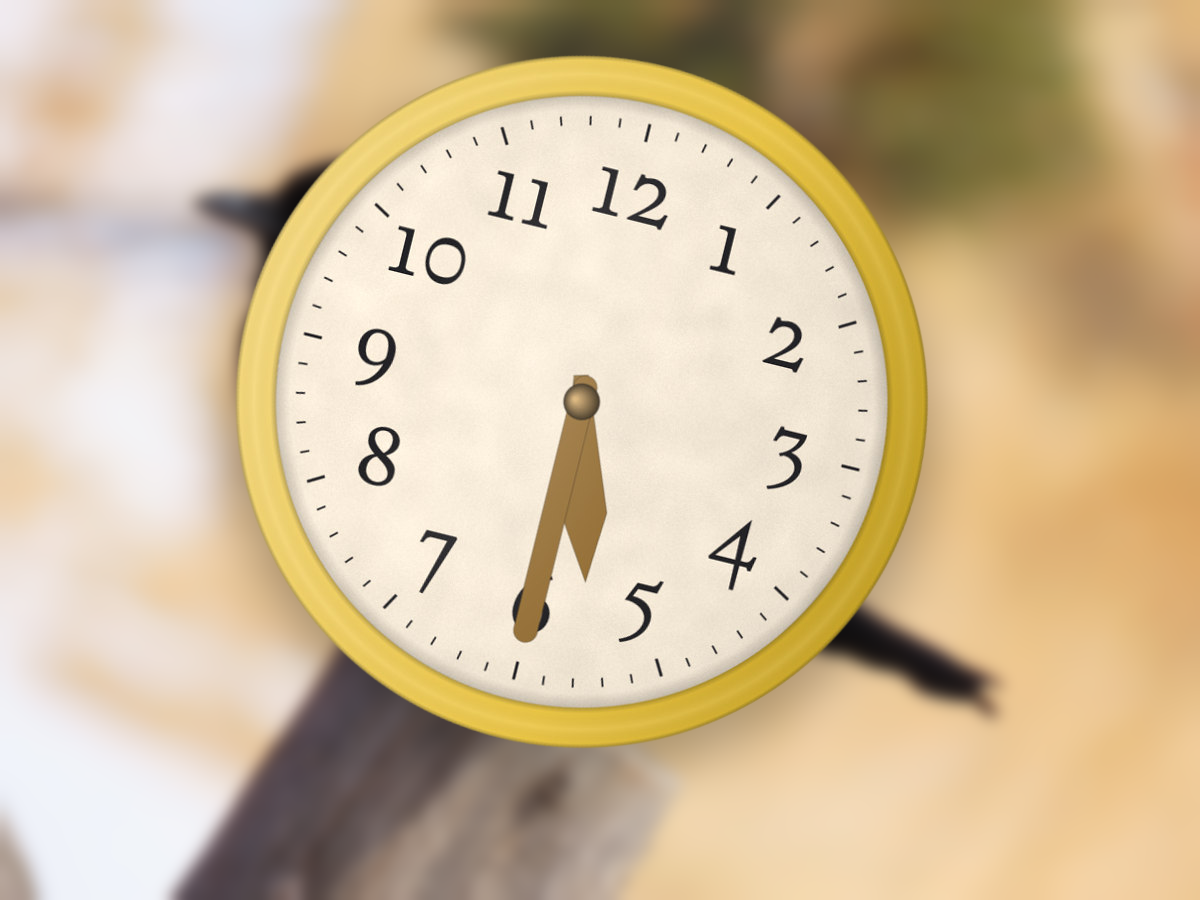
5:30
